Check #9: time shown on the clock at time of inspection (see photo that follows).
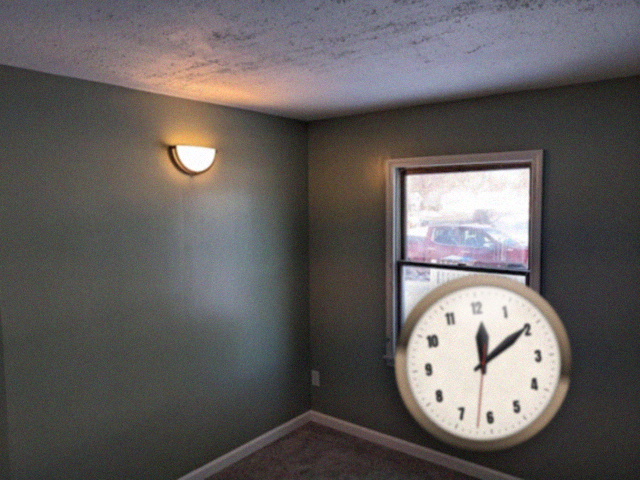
12:09:32
